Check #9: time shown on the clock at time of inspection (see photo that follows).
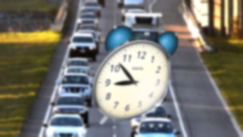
8:52
